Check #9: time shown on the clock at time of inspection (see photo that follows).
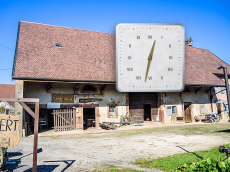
12:32
